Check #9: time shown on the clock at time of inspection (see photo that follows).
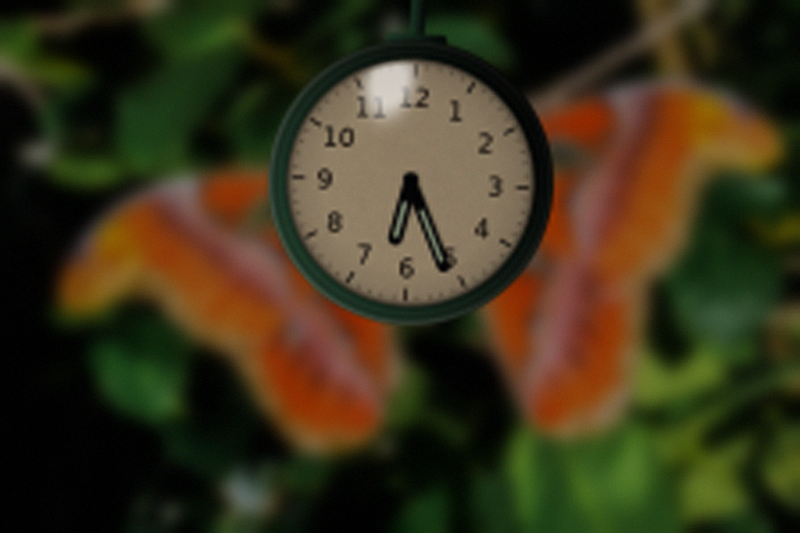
6:26
